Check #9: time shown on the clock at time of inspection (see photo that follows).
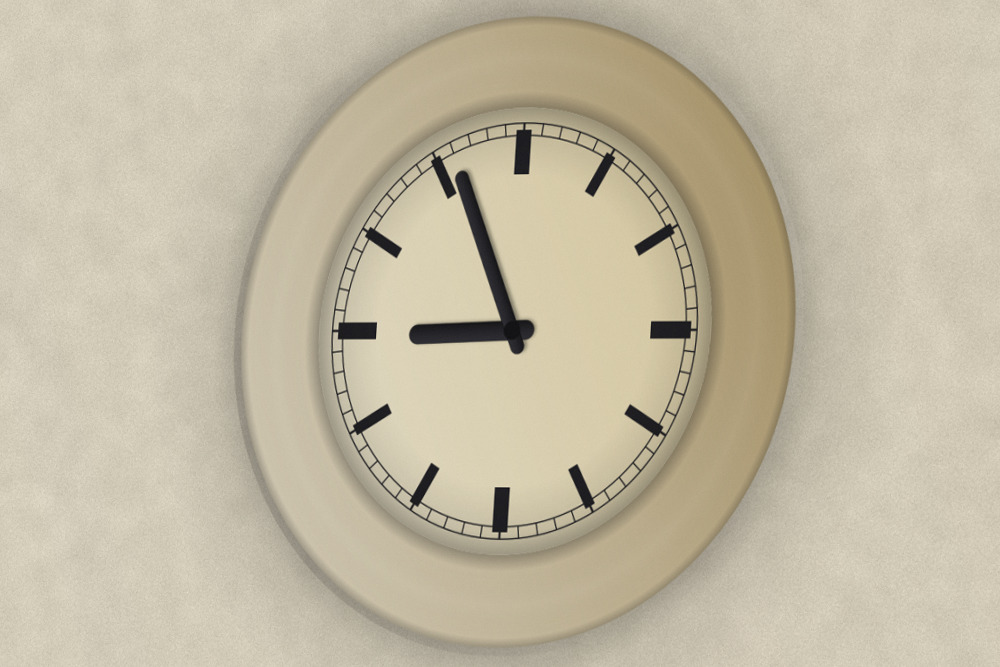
8:56
